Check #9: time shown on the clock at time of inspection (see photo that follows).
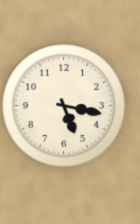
5:17
